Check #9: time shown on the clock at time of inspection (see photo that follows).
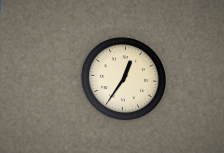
12:35
